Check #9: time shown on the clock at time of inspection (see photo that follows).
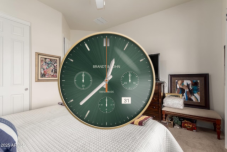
12:38
